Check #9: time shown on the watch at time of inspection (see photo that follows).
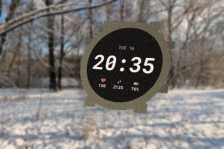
20:35
